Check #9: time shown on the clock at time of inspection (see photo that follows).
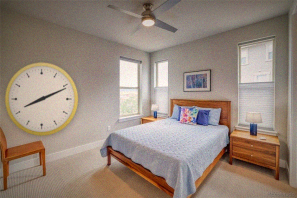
8:11
